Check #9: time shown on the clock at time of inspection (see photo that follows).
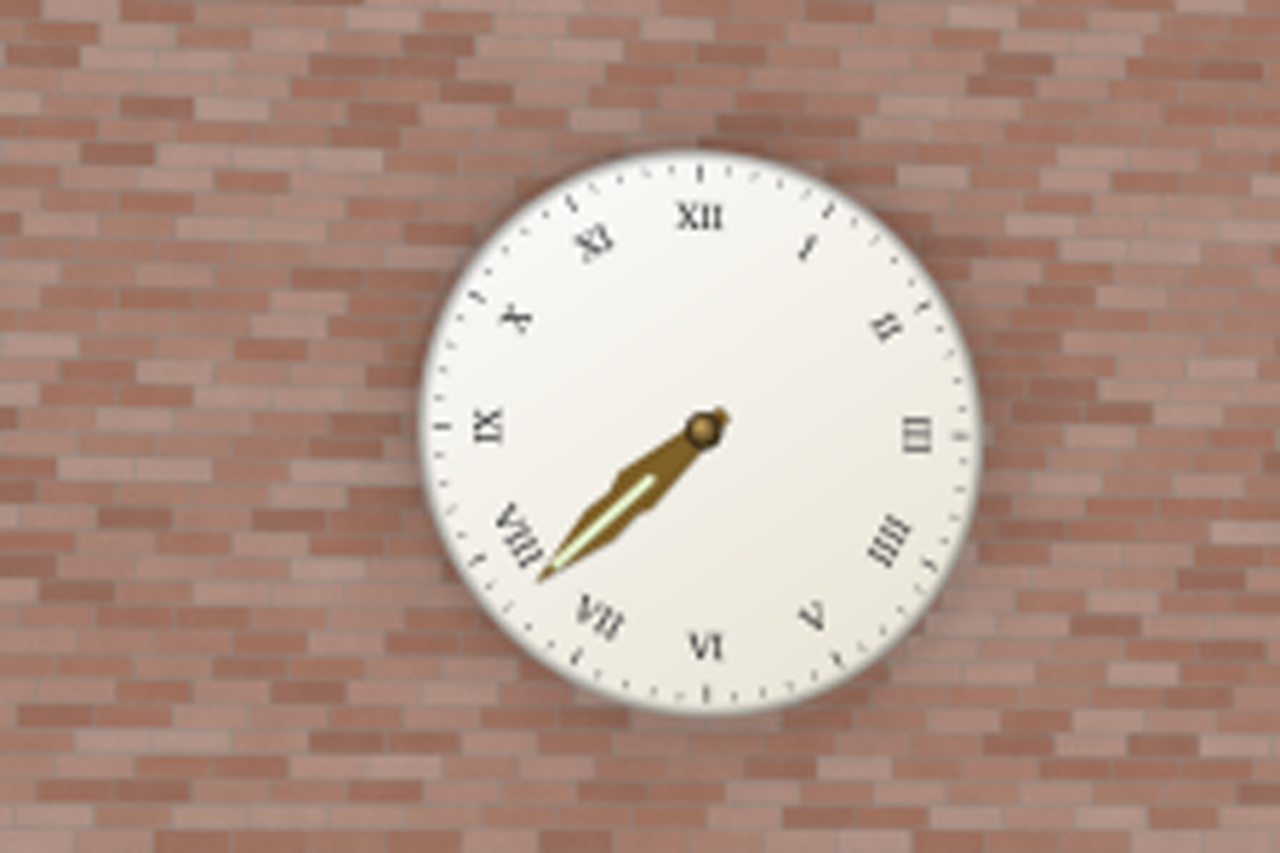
7:38
